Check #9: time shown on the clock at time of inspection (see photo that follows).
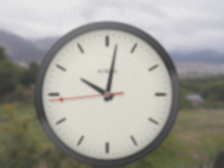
10:01:44
